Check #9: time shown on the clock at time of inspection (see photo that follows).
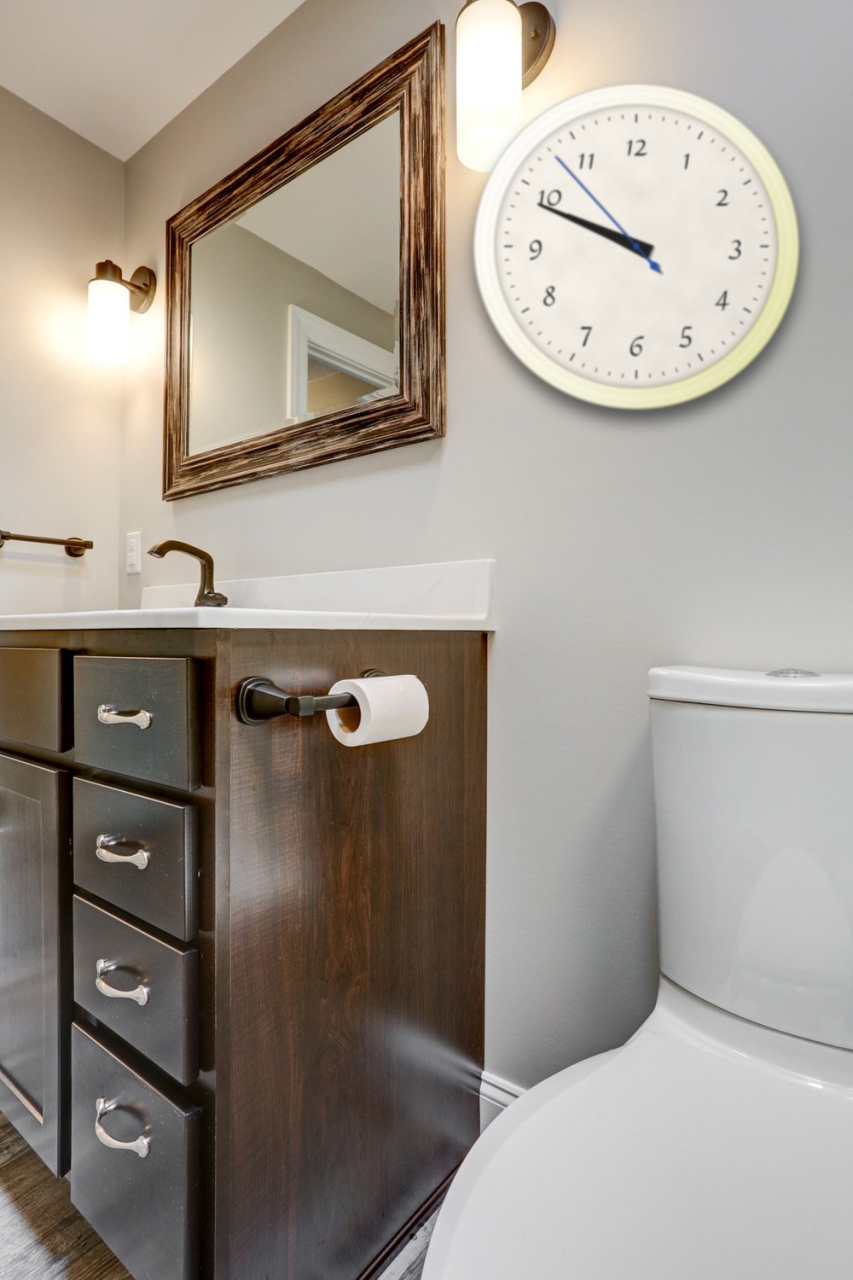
9:48:53
